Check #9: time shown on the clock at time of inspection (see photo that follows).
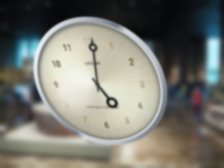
5:01
